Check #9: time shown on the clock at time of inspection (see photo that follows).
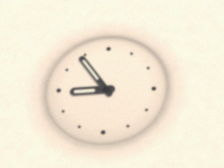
8:54
